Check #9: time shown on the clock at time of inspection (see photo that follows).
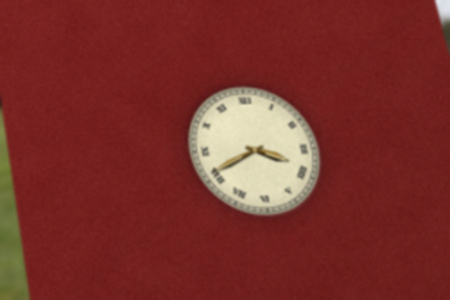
3:41
